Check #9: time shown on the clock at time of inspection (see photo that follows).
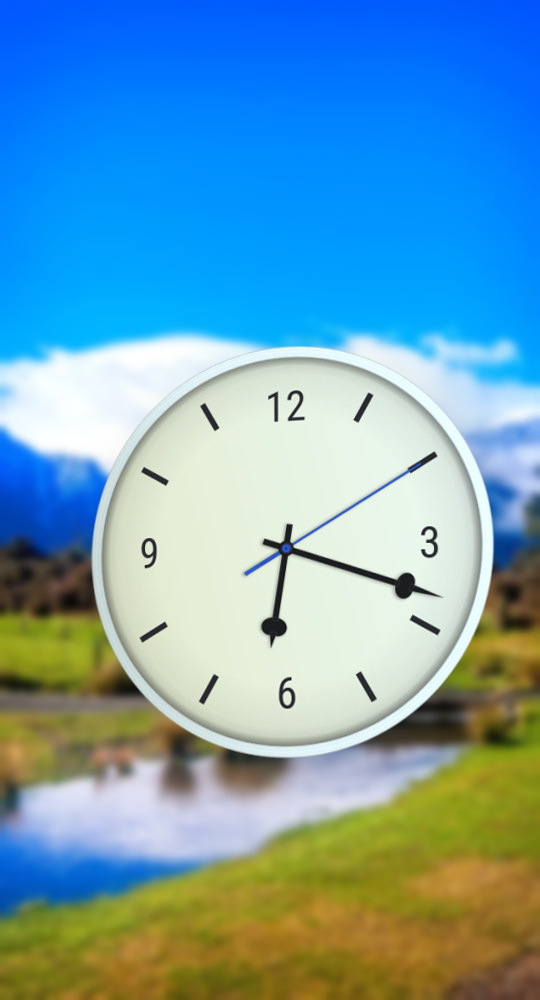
6:18:10
